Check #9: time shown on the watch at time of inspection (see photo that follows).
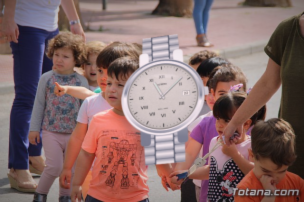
11:08
